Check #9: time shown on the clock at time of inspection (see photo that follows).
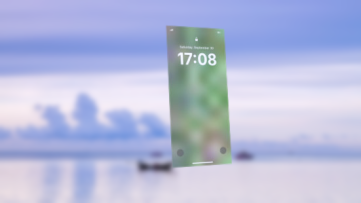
17:08
